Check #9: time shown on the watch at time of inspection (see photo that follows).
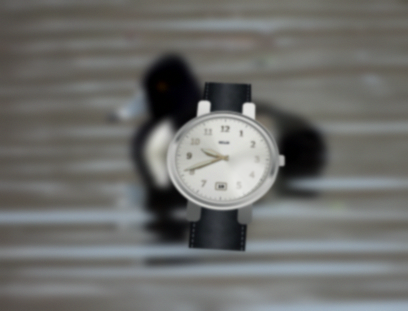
9:41
